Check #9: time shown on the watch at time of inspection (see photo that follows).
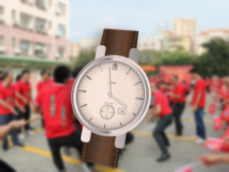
3:58
